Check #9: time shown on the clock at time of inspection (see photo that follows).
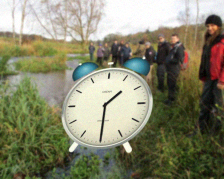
1:30
